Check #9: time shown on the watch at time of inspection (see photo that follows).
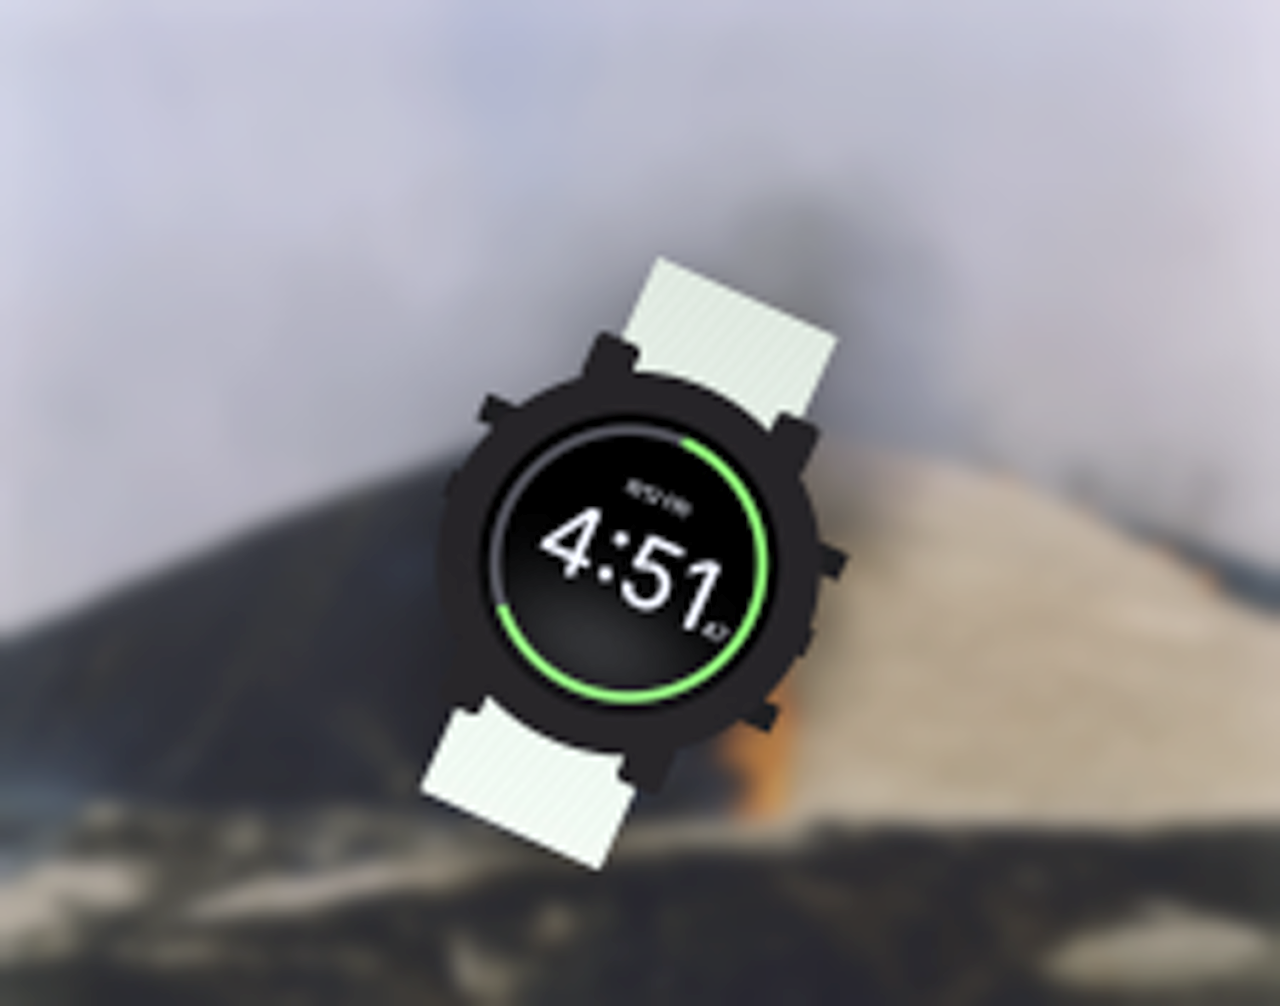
4:51
